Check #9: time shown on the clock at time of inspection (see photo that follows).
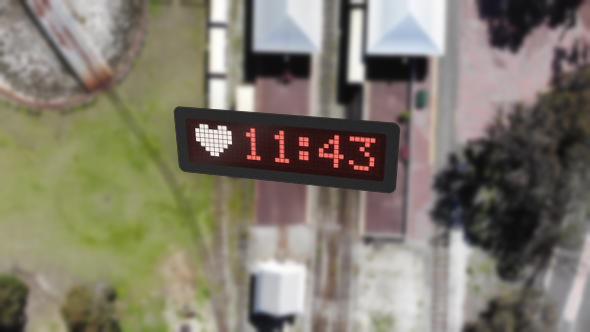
11:43
